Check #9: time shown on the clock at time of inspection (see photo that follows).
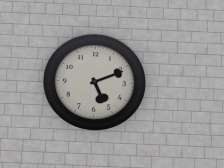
5:11
